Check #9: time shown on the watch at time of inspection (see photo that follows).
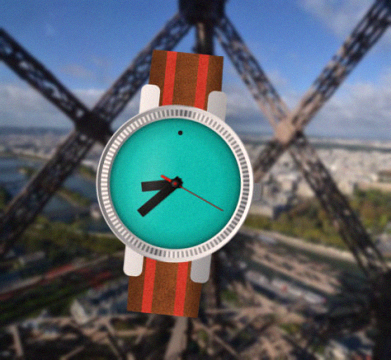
8:37:19
